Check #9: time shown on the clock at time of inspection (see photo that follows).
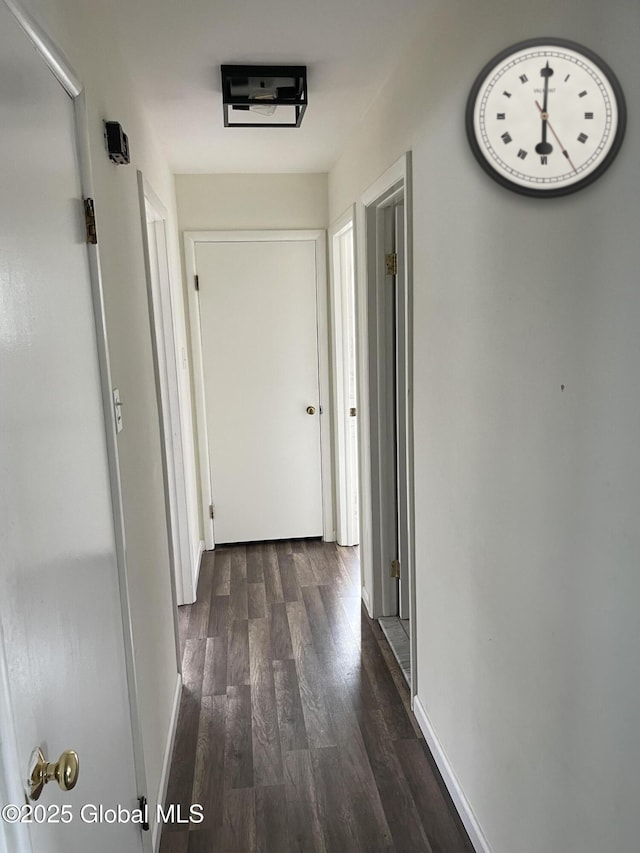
6:00:25
